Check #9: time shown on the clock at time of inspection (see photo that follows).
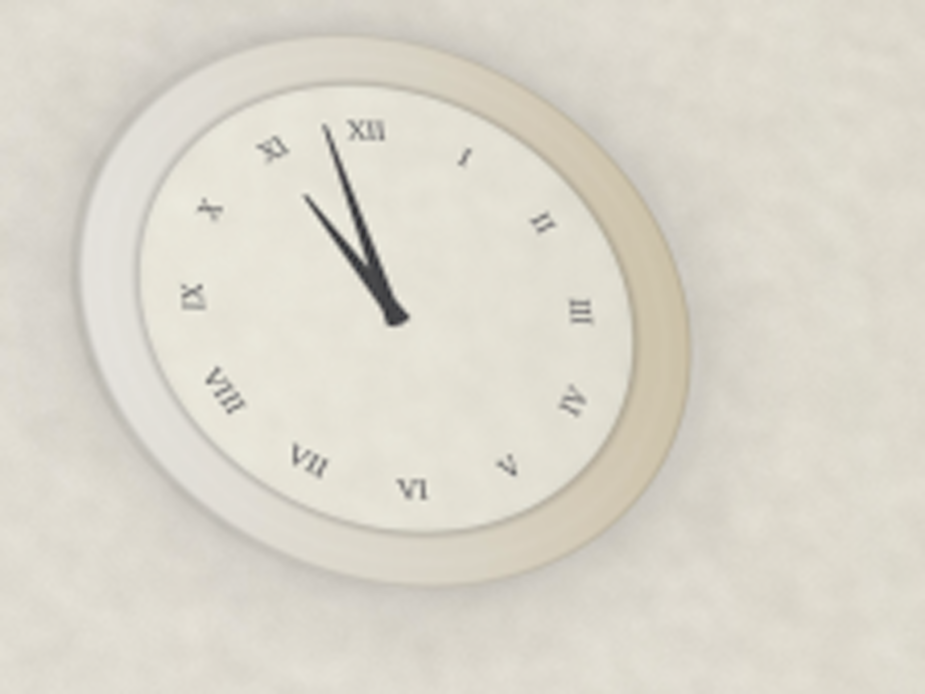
10:58
